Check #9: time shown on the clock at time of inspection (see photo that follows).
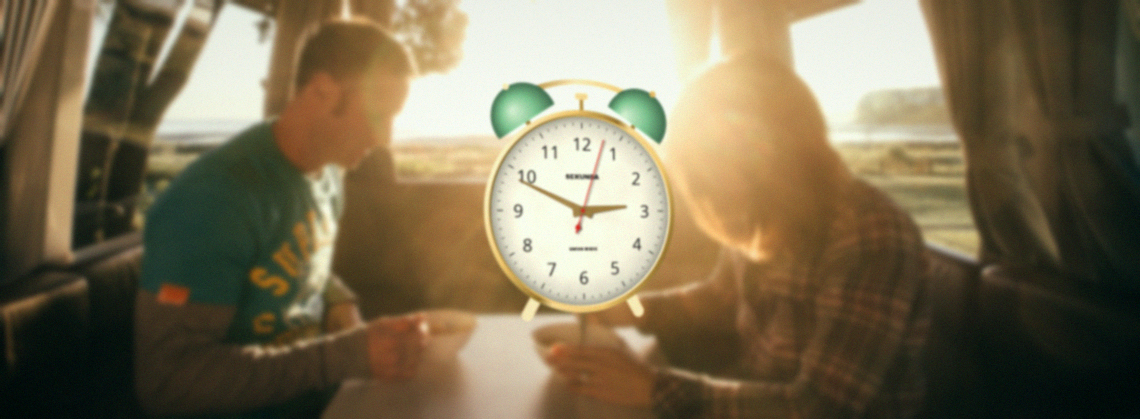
2:49:03
